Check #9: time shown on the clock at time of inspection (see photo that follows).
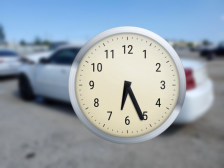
6:26
